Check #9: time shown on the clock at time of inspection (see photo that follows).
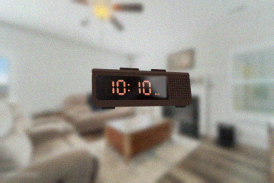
10:10
